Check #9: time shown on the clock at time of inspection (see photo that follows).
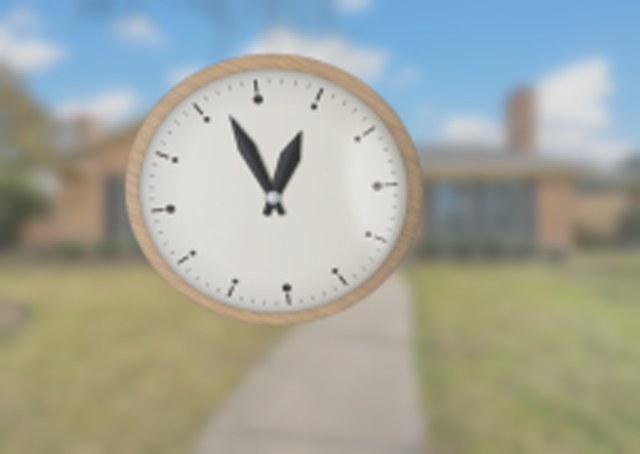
12:57
